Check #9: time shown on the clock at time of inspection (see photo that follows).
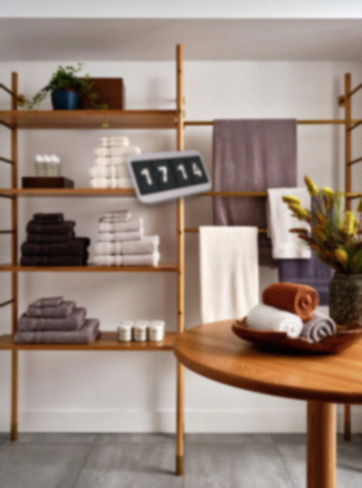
17:14
